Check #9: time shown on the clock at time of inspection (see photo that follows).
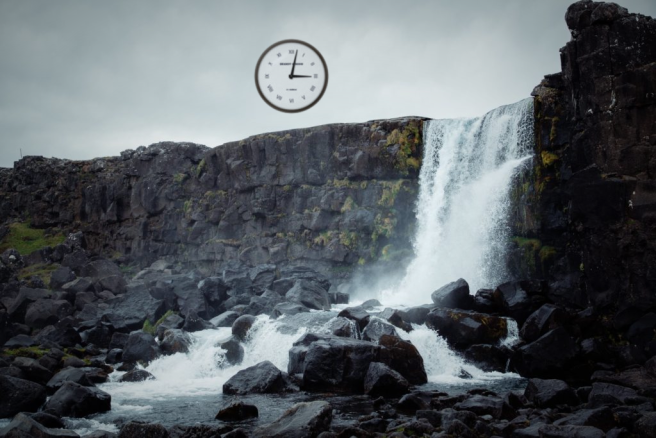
3:02
